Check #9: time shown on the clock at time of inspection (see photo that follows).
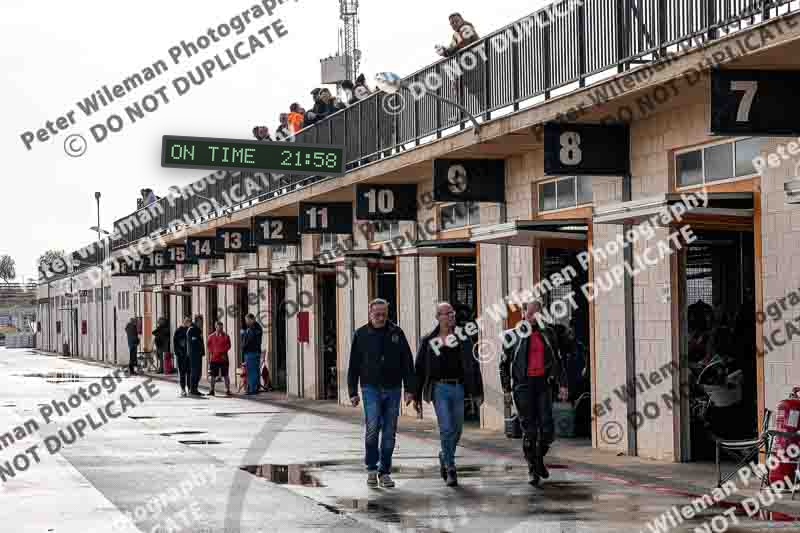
21:58
